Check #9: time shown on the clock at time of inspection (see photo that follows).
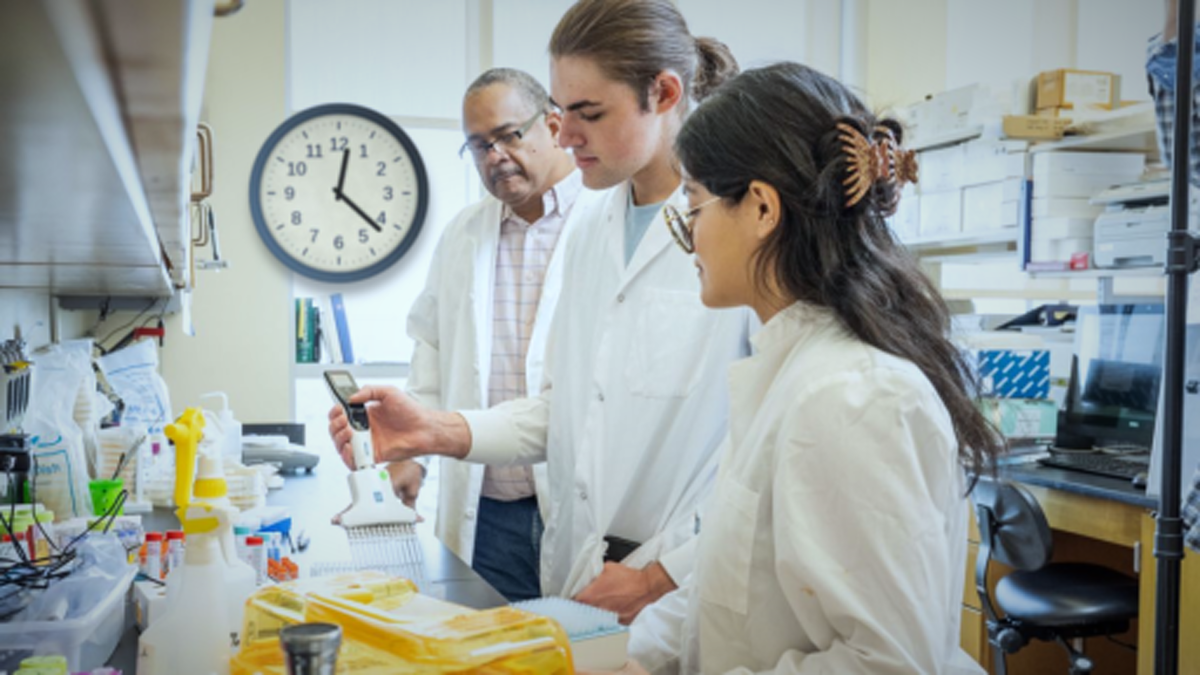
12:22
